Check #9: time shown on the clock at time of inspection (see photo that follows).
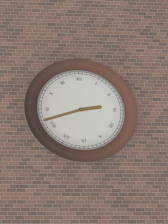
2:42
